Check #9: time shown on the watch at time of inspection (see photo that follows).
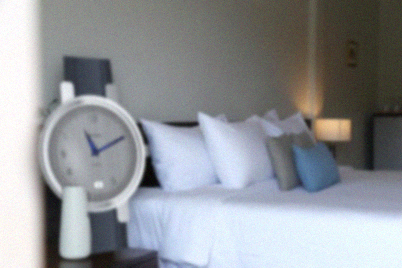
11:11
